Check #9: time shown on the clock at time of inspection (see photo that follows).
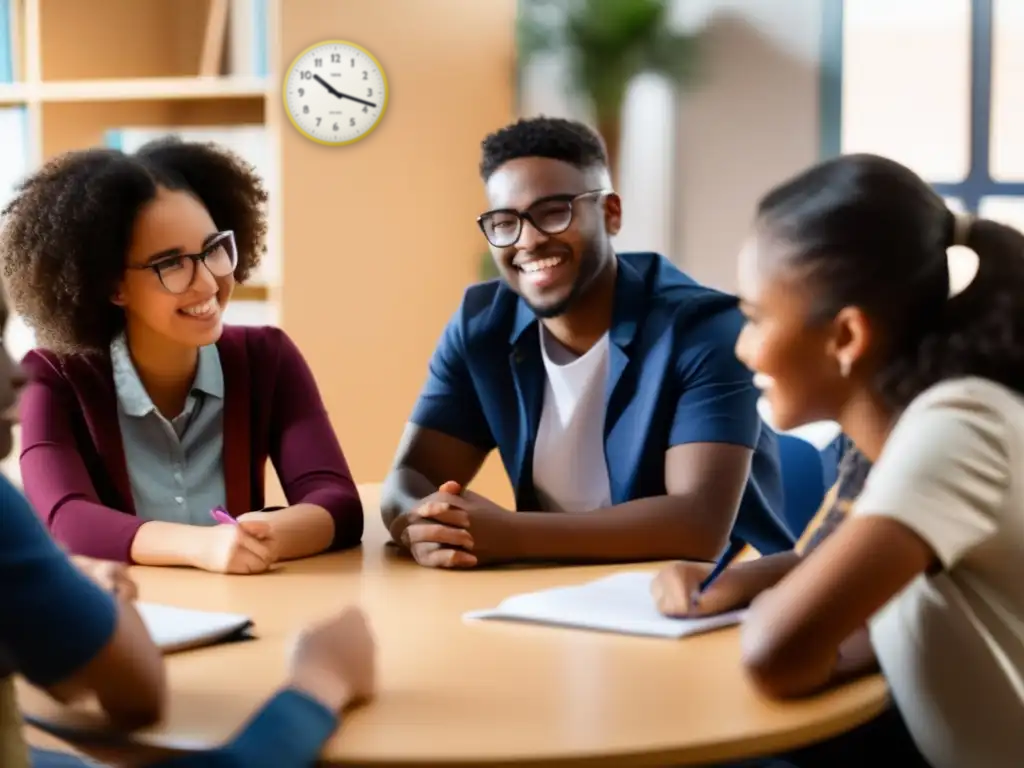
10:18
